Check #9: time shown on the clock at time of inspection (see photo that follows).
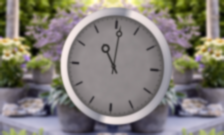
11:01
